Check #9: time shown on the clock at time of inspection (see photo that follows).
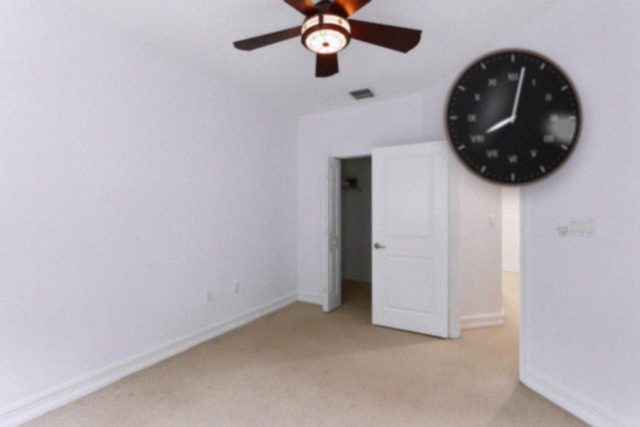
8:02
